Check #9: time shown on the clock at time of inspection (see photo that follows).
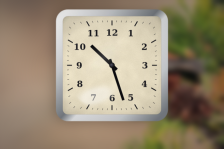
10:27
